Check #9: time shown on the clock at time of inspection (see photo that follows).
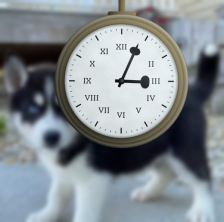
3:04
